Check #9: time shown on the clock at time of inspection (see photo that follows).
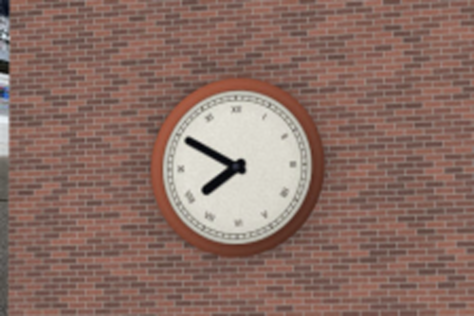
7:50
